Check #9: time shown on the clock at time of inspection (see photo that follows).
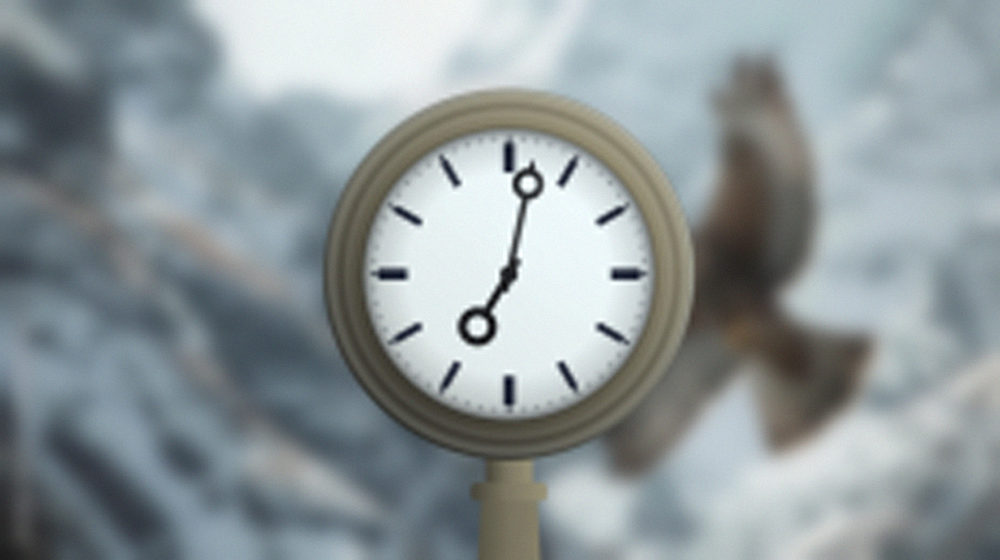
7:02
